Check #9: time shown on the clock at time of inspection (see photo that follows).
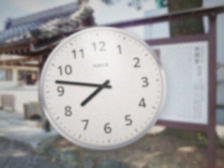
7:47
